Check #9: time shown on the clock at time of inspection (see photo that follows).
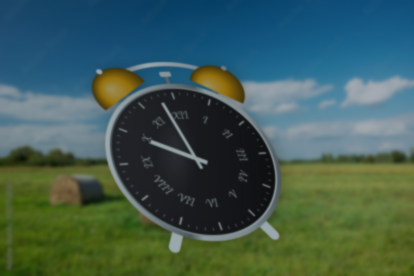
9:58
